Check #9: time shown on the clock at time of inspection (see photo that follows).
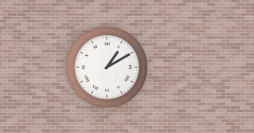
1:10
